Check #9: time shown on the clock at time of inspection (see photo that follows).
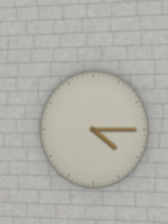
4:15
